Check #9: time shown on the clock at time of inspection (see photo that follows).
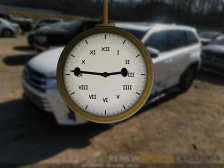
2:46
